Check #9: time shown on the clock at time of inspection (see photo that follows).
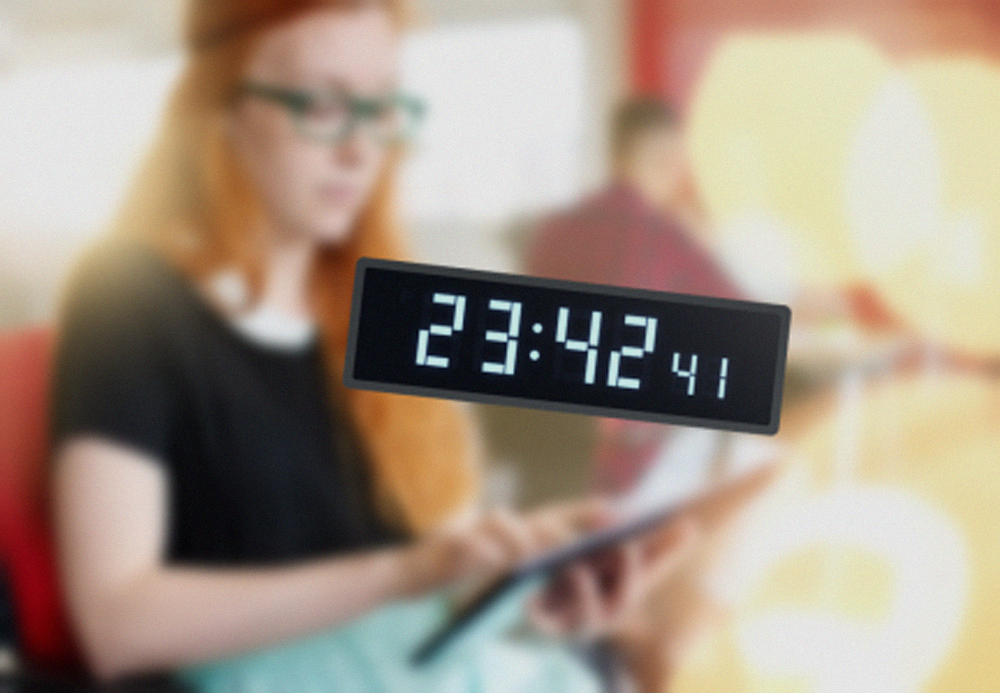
23:42:41
